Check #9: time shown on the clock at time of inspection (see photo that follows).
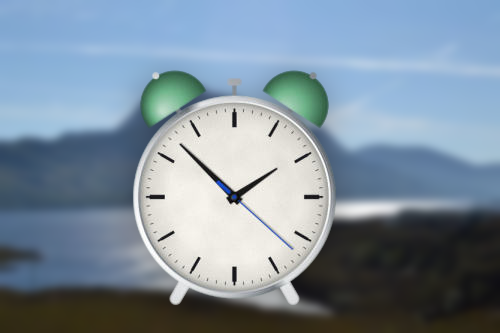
1:52:22
